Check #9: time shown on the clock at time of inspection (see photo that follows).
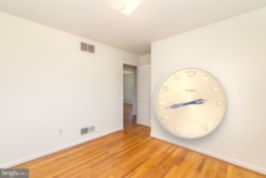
2:43
